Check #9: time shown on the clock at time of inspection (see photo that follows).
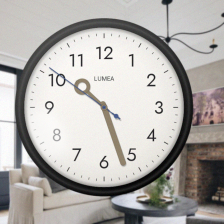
10:26:51
